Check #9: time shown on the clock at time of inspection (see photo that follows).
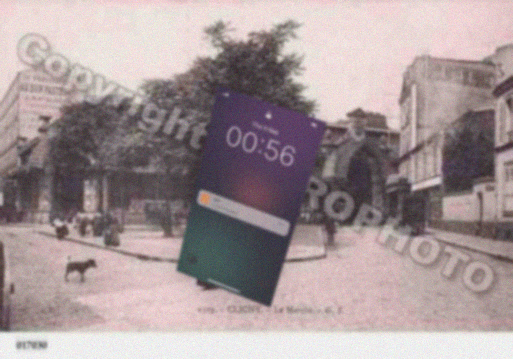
0:56
